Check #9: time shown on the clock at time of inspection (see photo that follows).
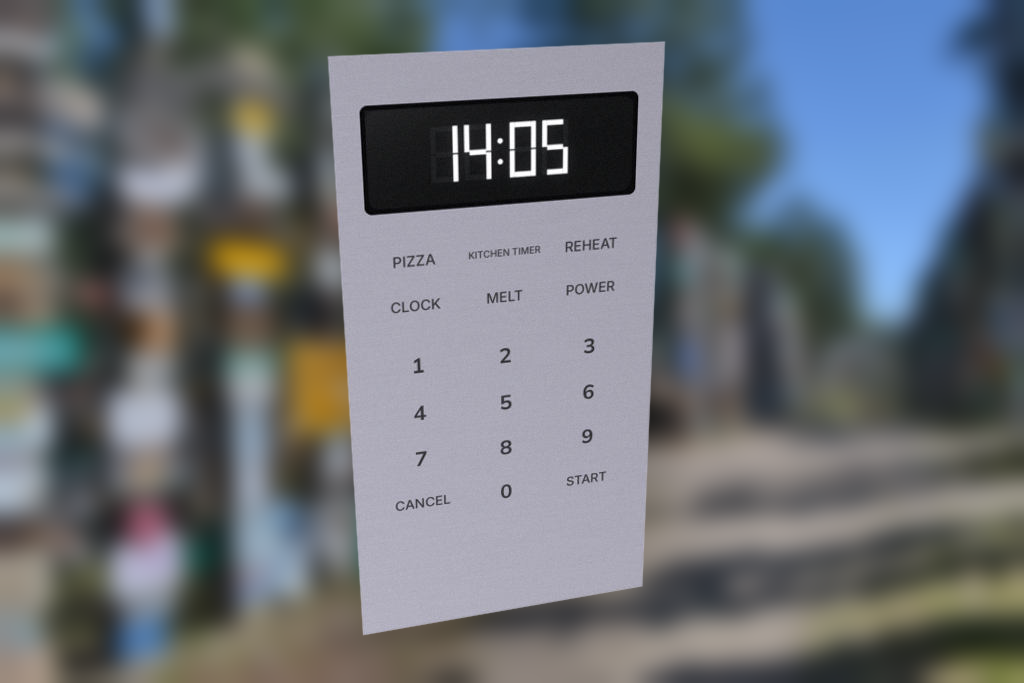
14:05
